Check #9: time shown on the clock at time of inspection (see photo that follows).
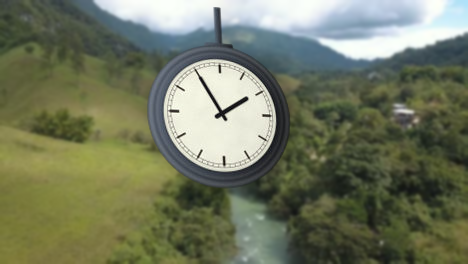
1:55
